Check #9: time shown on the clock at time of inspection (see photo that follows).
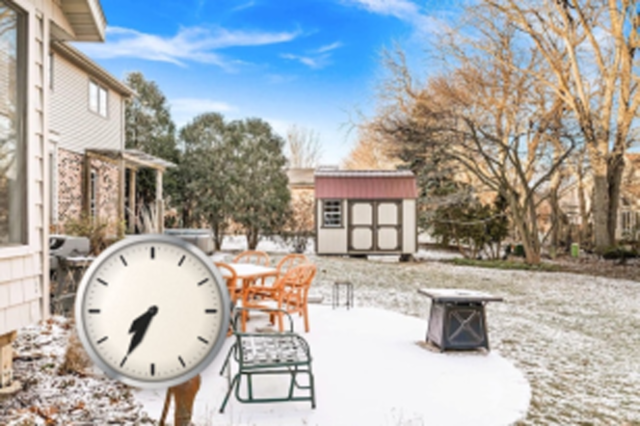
7:35
